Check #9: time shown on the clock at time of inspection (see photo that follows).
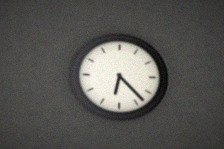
6:23
